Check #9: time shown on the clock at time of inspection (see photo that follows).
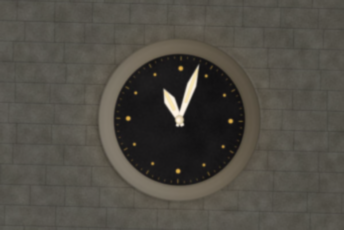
11:03
